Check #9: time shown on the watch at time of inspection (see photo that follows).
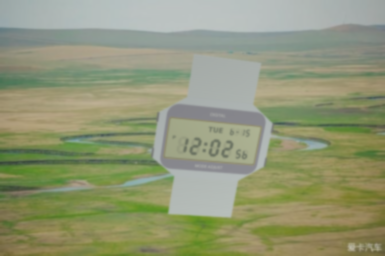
12:02
